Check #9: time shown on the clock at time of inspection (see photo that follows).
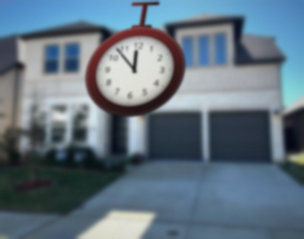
11:53
